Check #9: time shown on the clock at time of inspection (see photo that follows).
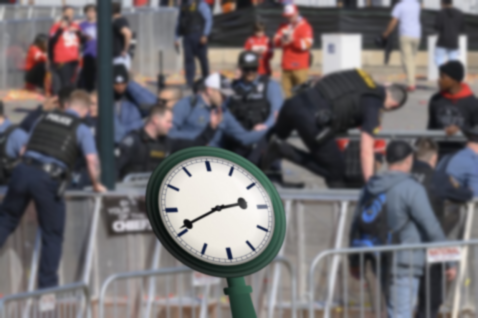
2:41
